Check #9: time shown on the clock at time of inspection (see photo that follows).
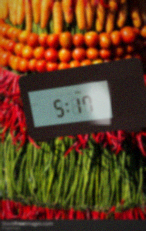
5:17
